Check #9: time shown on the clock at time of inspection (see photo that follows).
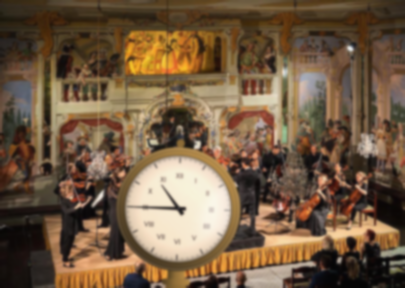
10:45
